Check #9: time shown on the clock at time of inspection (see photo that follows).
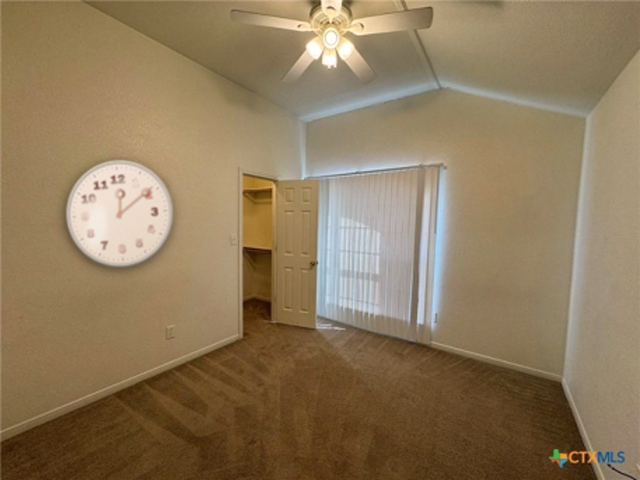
12:09
